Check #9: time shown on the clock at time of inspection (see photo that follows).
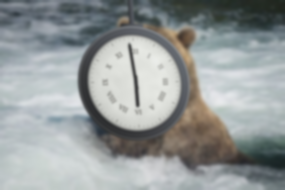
5:59
